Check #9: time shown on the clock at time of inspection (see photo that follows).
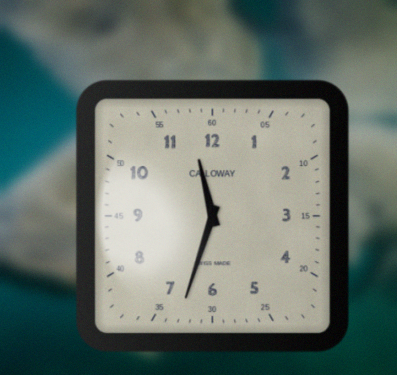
11:33
